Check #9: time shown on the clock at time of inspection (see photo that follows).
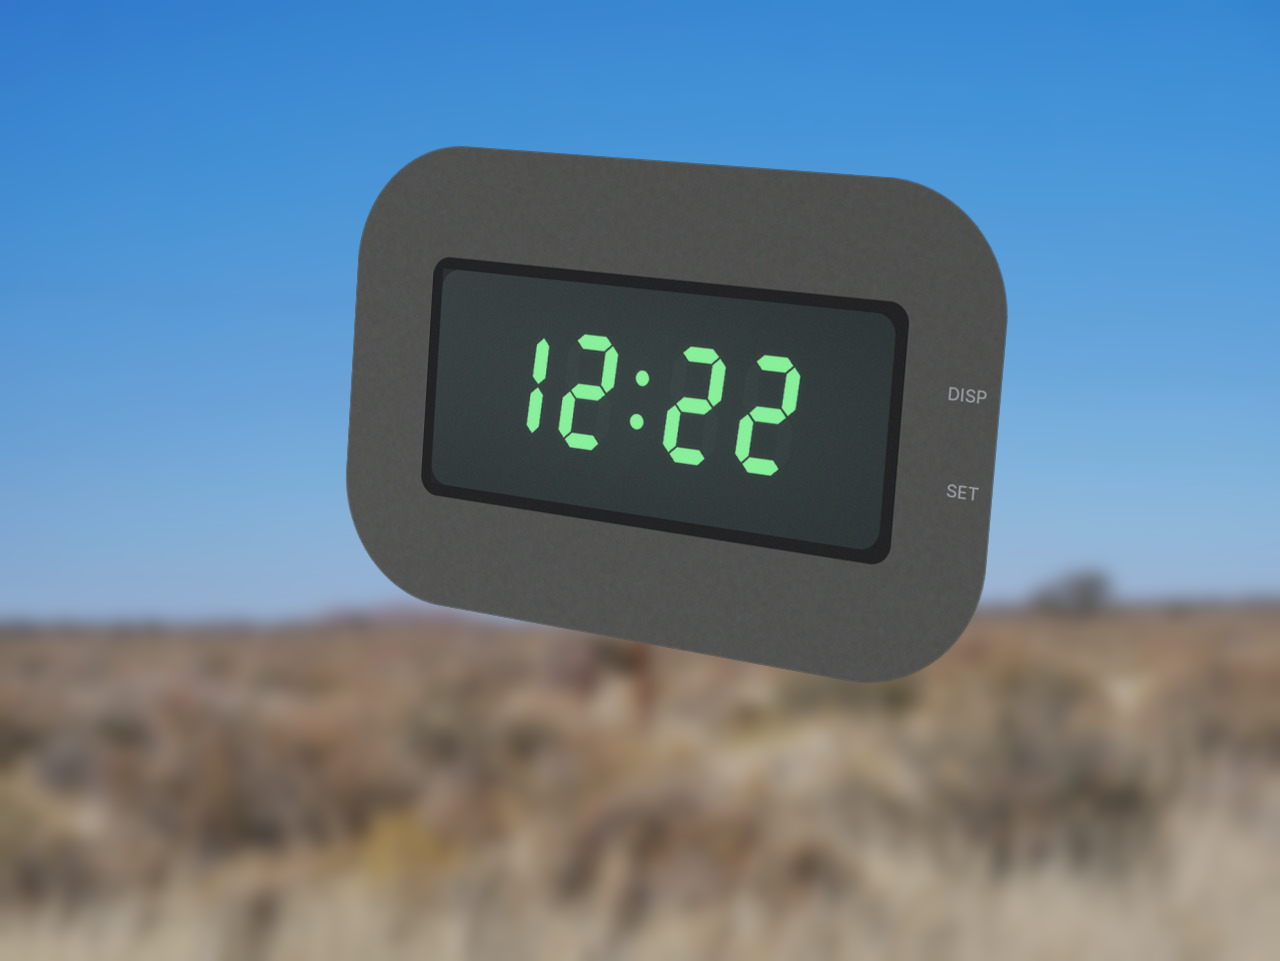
12:22
